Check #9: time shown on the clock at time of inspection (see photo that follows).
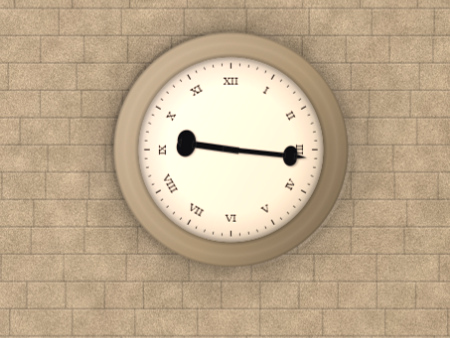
9:16
